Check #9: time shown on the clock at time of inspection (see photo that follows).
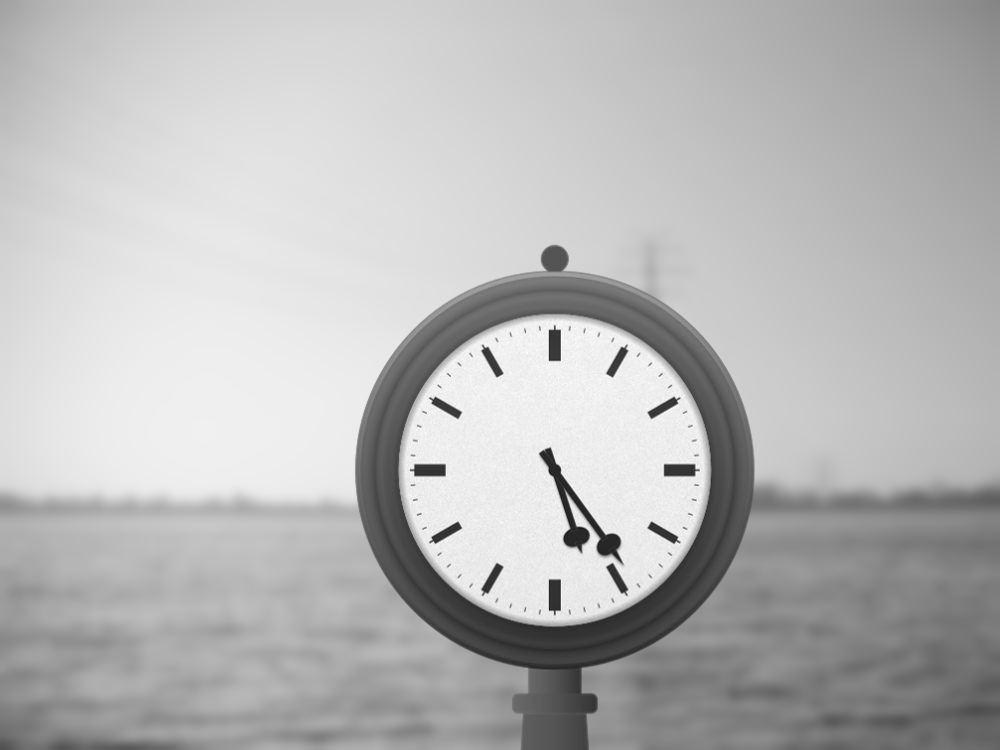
5:24
